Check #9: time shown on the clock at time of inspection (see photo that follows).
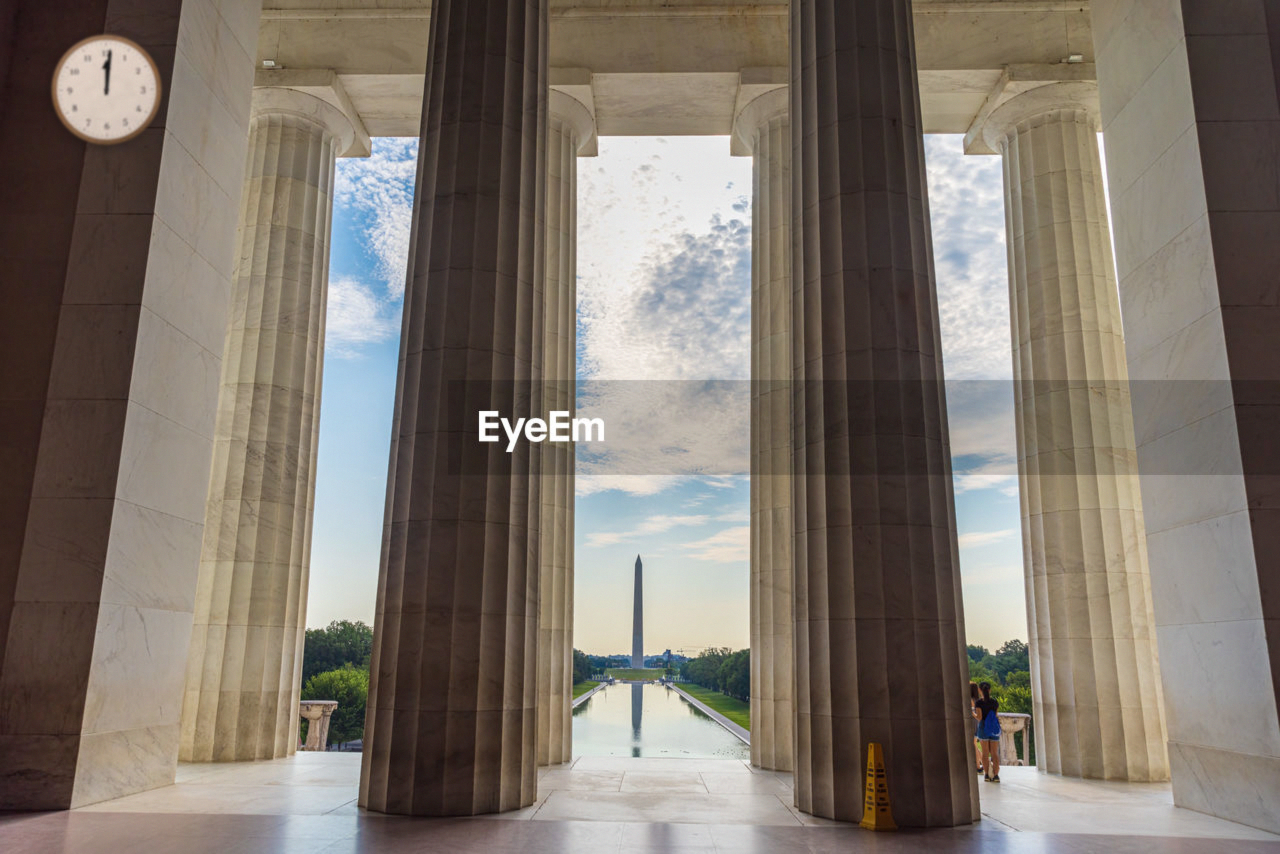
12:01
